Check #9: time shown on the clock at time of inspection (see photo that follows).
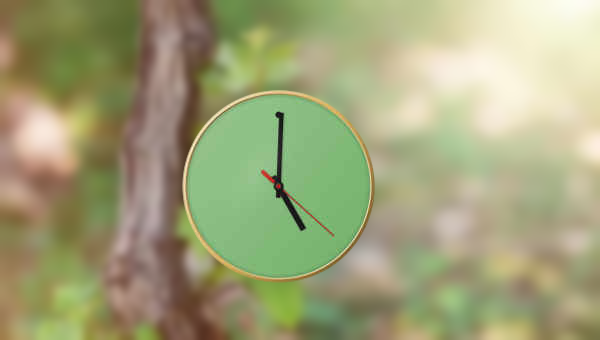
5:00:22
